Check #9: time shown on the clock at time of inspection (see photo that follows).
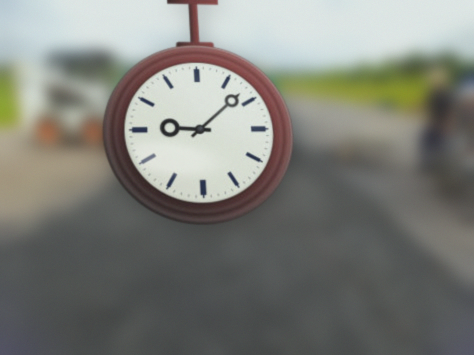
9:08
